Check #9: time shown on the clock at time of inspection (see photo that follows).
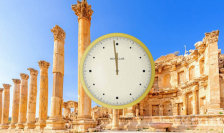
11:59
